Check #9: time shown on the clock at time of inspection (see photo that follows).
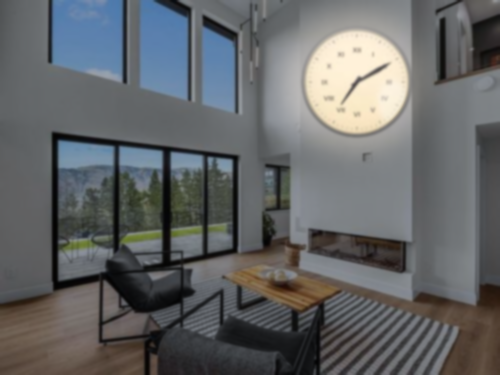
7:10
